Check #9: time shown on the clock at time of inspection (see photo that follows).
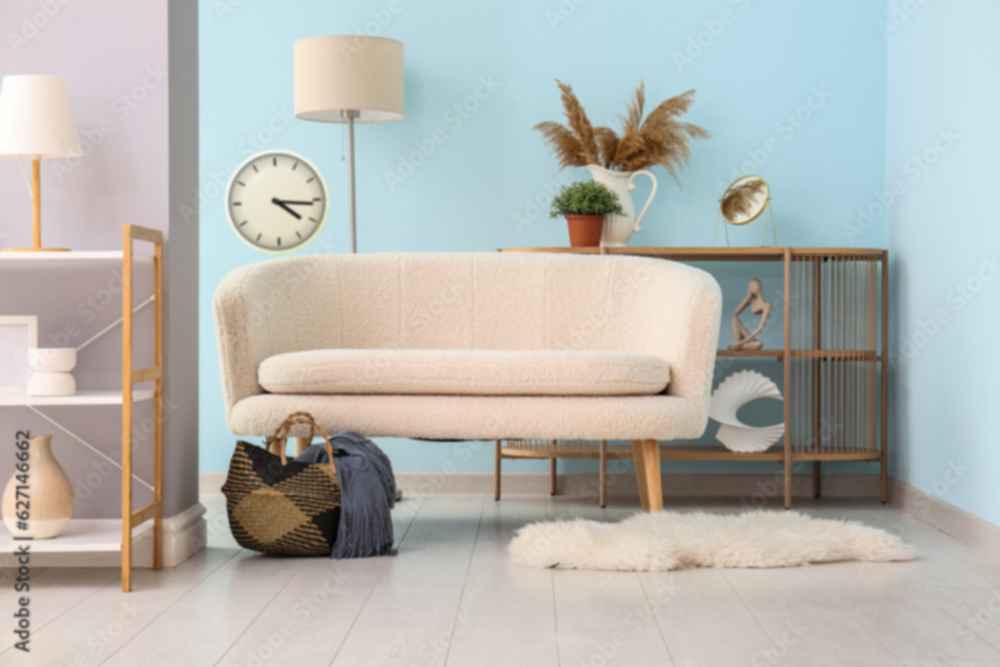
4:16
